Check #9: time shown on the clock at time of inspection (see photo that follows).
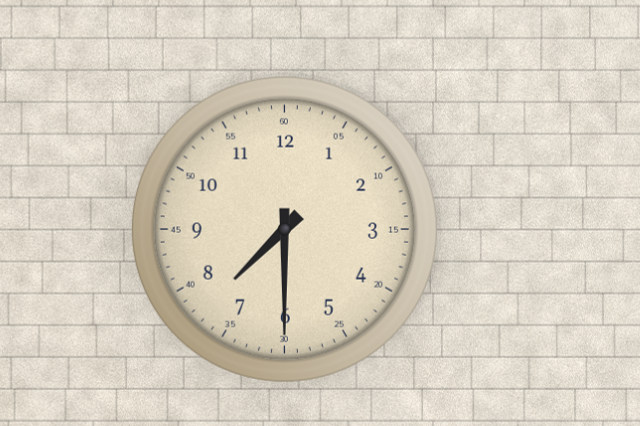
7:30
